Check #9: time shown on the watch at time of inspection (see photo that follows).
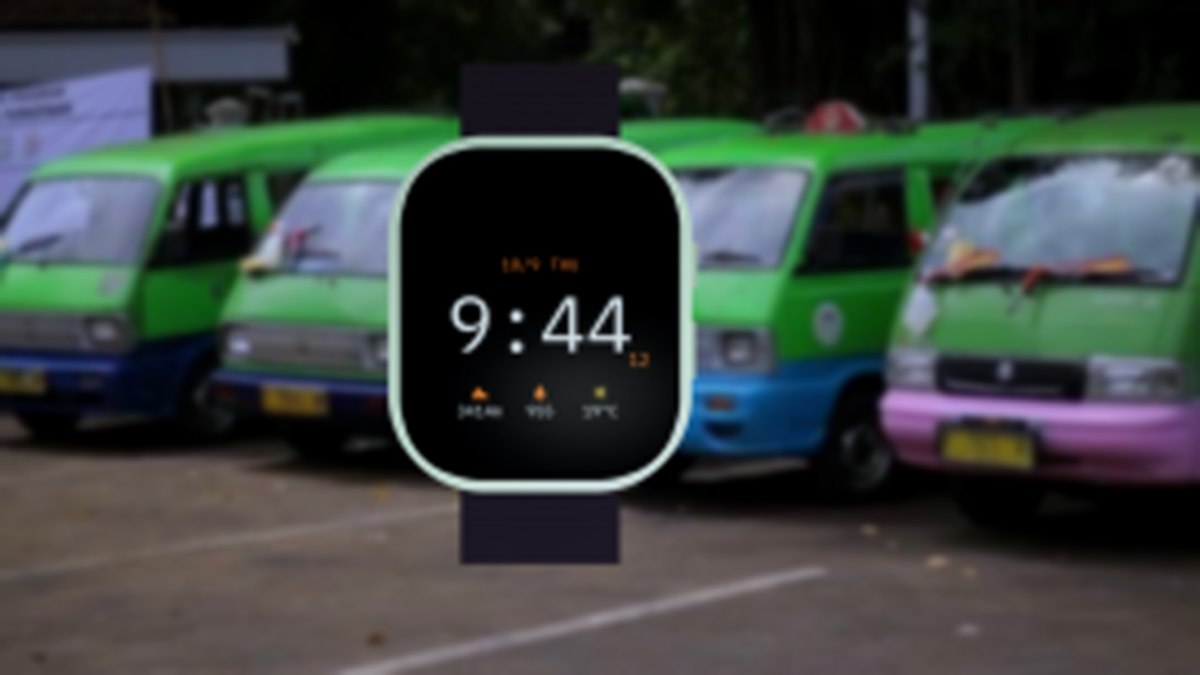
9:44
